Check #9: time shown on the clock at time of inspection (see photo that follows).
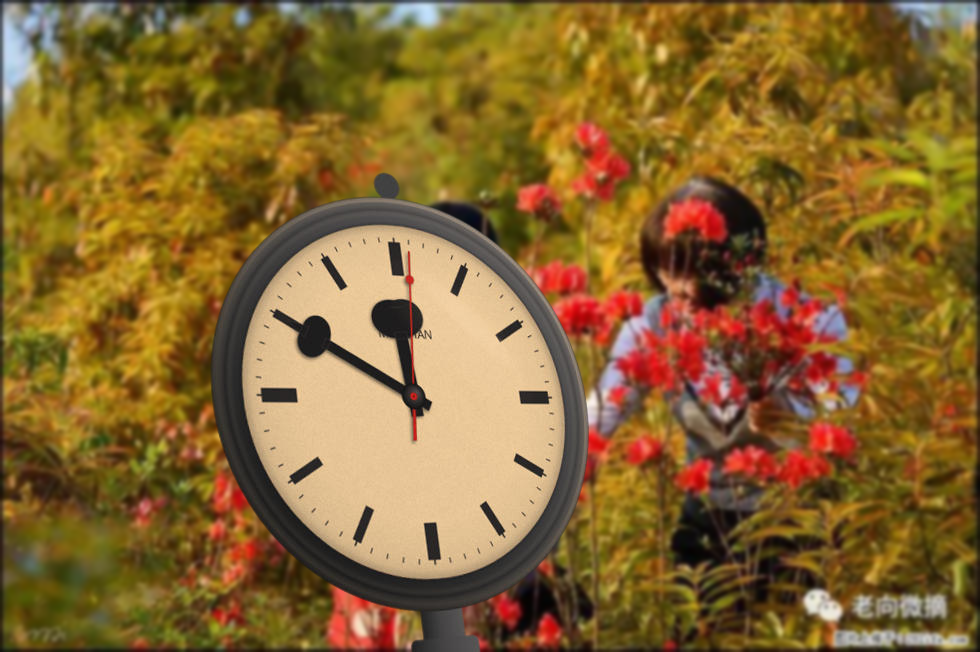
11:50:01
